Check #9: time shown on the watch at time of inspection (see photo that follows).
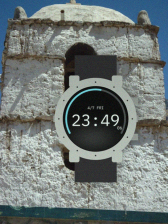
23:49
